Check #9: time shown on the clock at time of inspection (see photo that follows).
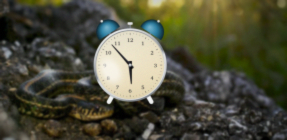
5:53
